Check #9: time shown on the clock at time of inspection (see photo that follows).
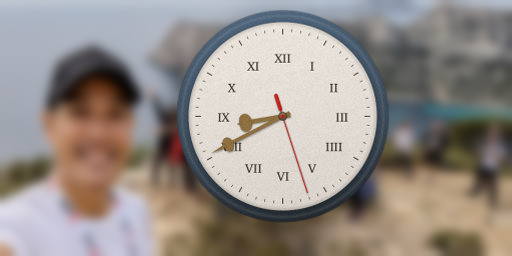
8:40:27
